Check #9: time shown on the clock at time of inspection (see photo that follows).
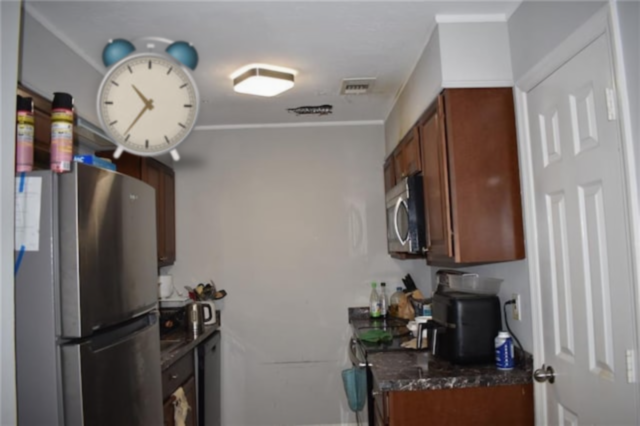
10:36
